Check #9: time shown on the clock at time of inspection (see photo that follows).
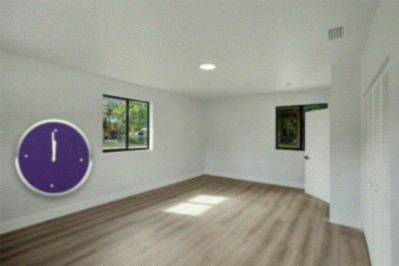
11:59
